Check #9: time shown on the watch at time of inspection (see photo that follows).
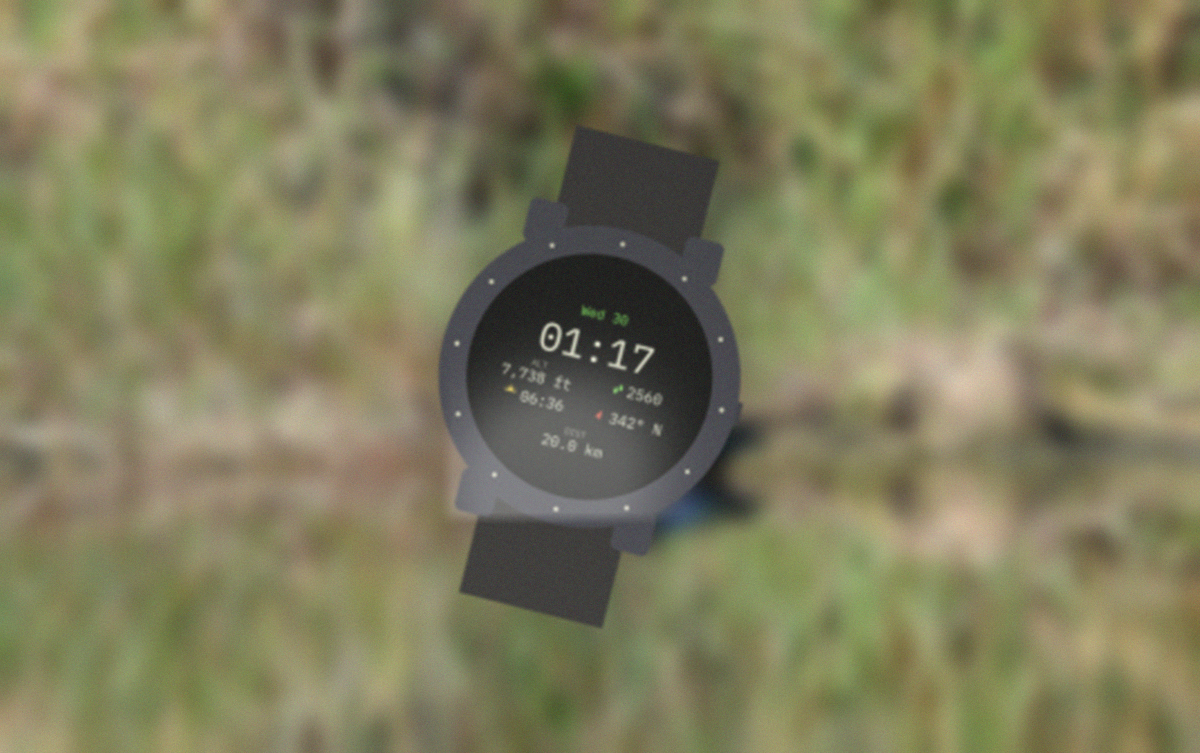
1:17
